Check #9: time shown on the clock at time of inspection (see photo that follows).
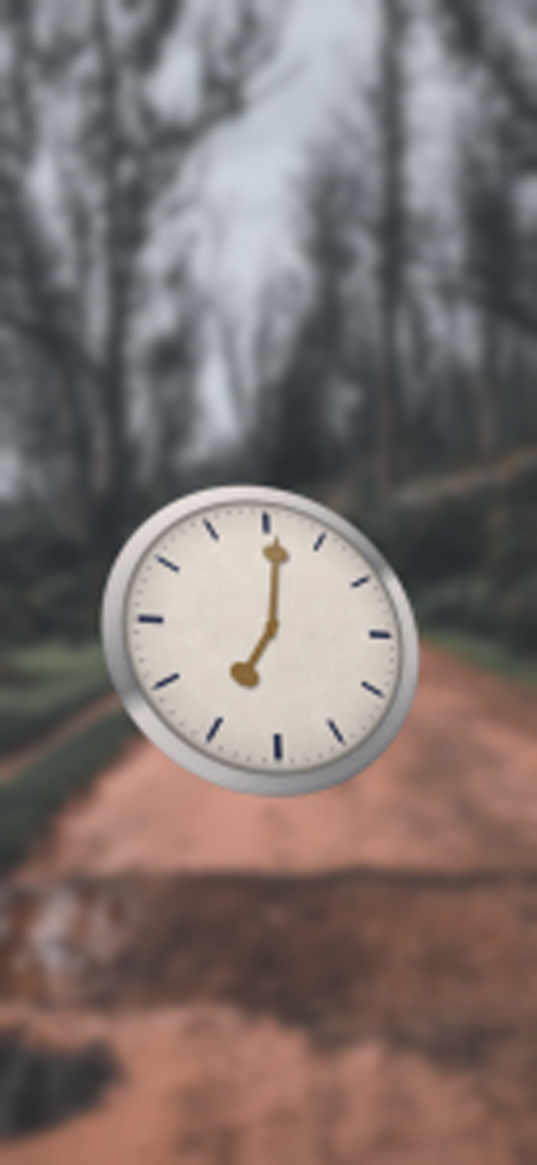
7:01
